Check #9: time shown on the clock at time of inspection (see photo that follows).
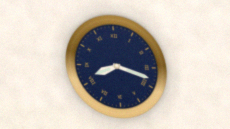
8:18
